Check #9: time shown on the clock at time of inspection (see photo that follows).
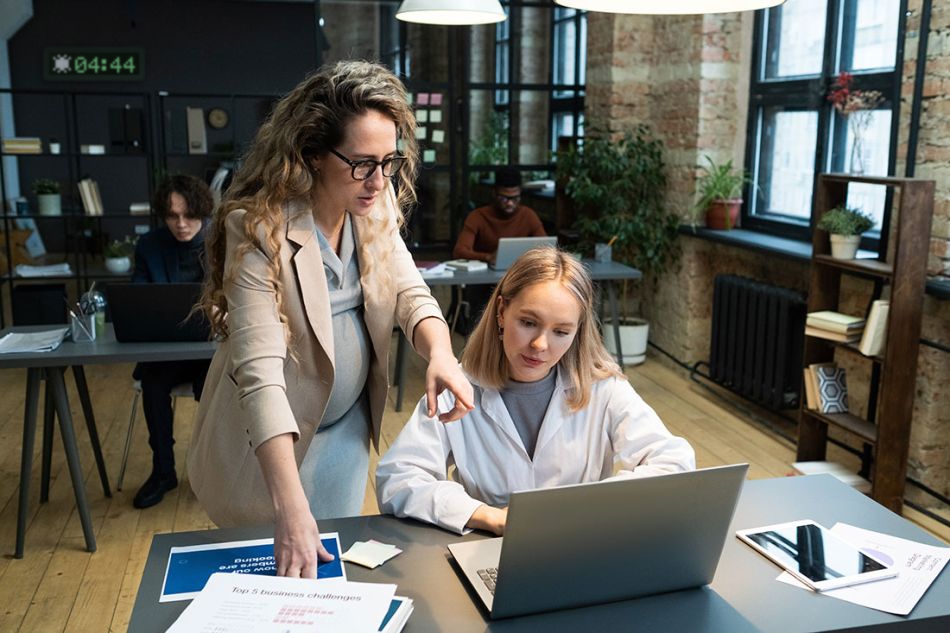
4:44
